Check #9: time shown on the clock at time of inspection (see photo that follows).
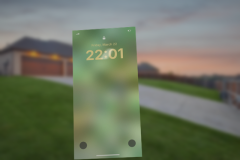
22:01
